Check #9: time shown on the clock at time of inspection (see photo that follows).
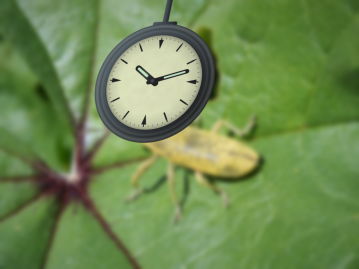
10:12
